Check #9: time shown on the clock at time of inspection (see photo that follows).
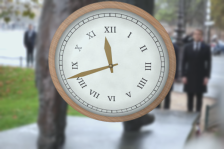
11:42
